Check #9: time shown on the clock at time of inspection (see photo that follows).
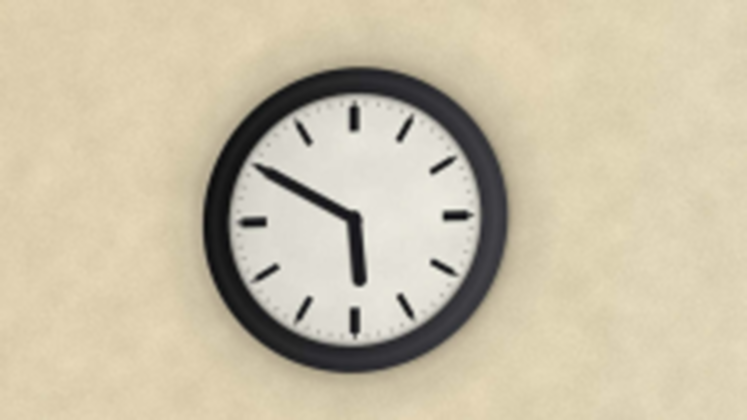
5:50
